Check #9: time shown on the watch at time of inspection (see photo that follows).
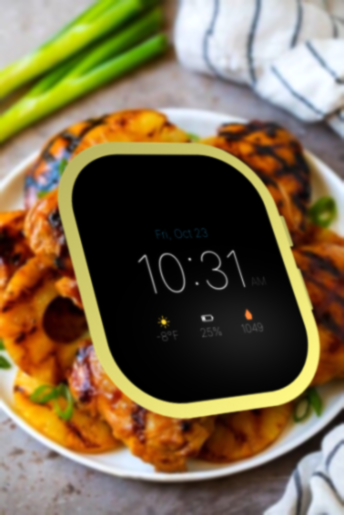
10:31
